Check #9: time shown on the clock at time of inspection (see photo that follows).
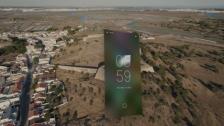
5:59
